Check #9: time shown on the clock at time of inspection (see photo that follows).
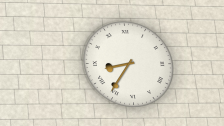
8:36
